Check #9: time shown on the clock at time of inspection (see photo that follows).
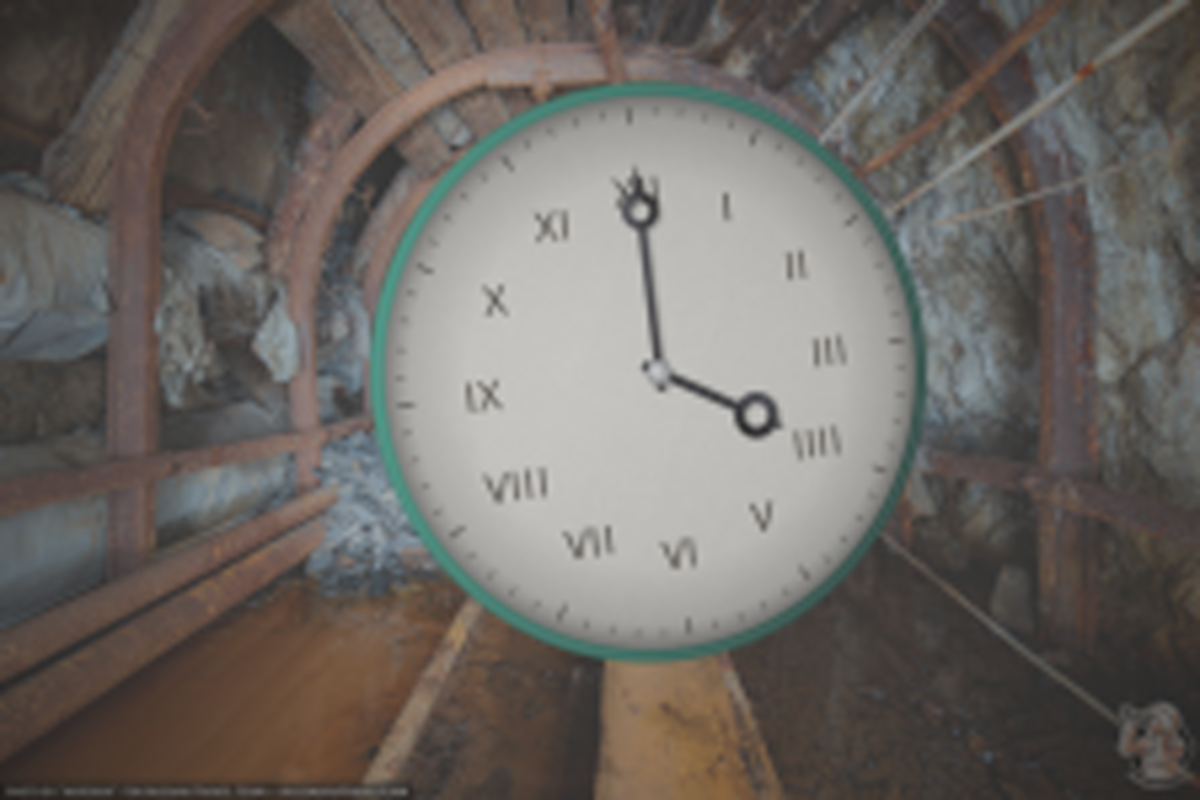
4:00
